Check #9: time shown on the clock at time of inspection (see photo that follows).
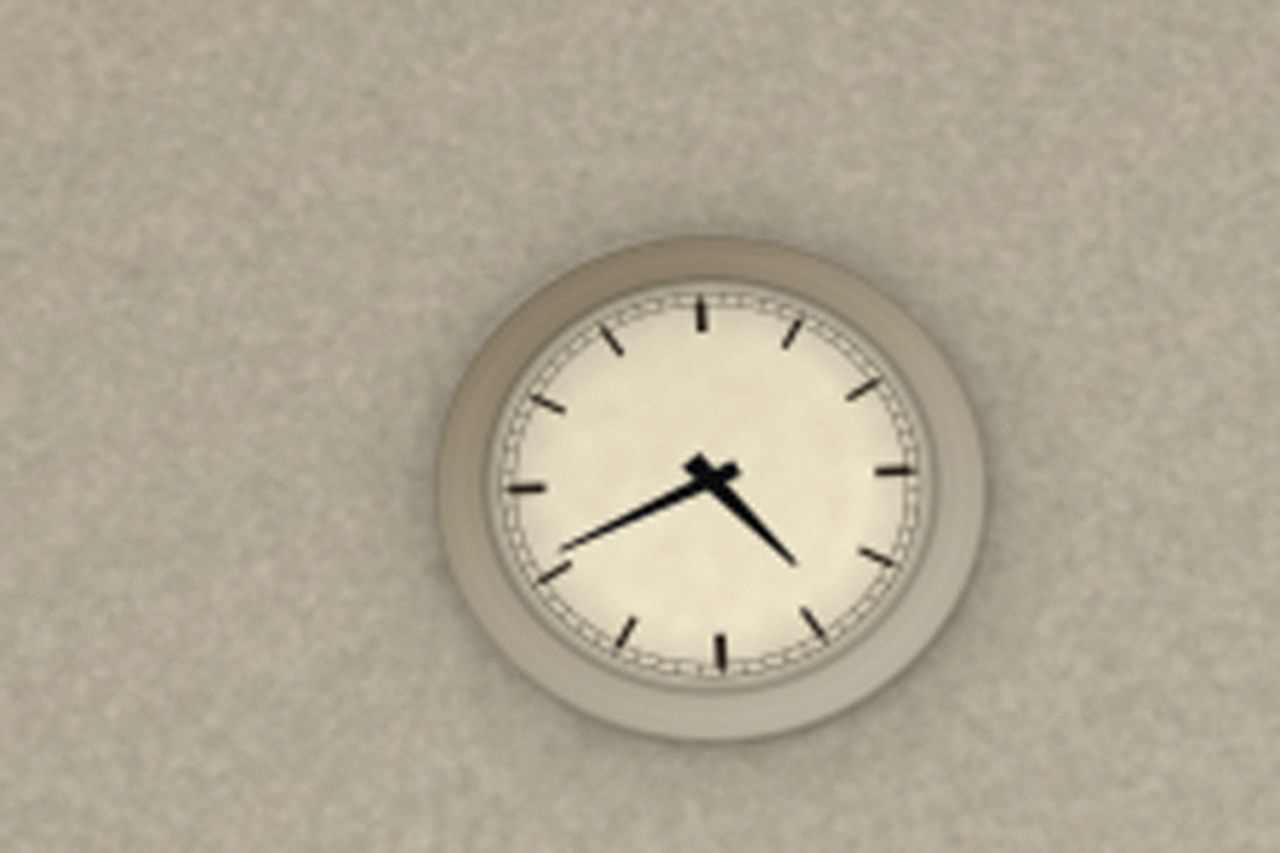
4:41
